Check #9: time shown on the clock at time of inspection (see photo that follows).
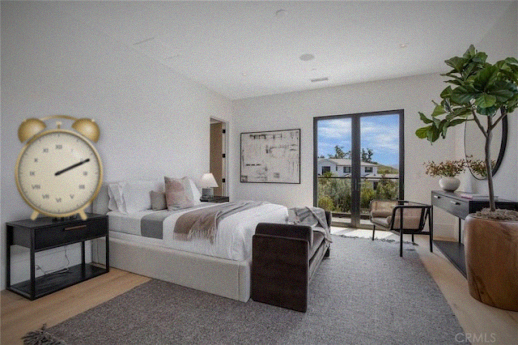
2:11
